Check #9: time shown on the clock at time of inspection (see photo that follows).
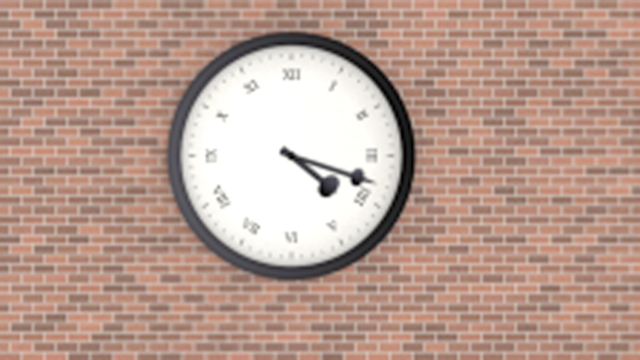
4:18
